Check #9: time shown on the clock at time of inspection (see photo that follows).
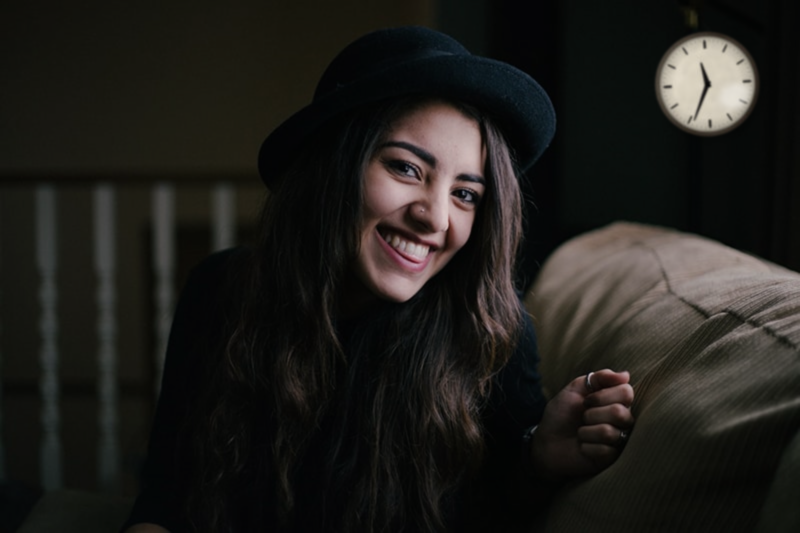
11:34
